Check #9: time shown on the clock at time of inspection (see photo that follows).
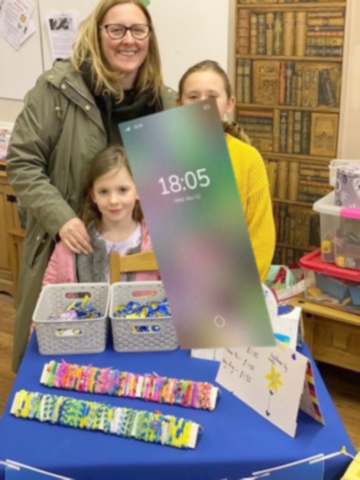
18:05
